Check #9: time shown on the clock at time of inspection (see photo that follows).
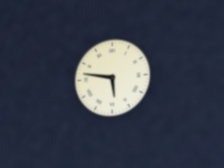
5:47
